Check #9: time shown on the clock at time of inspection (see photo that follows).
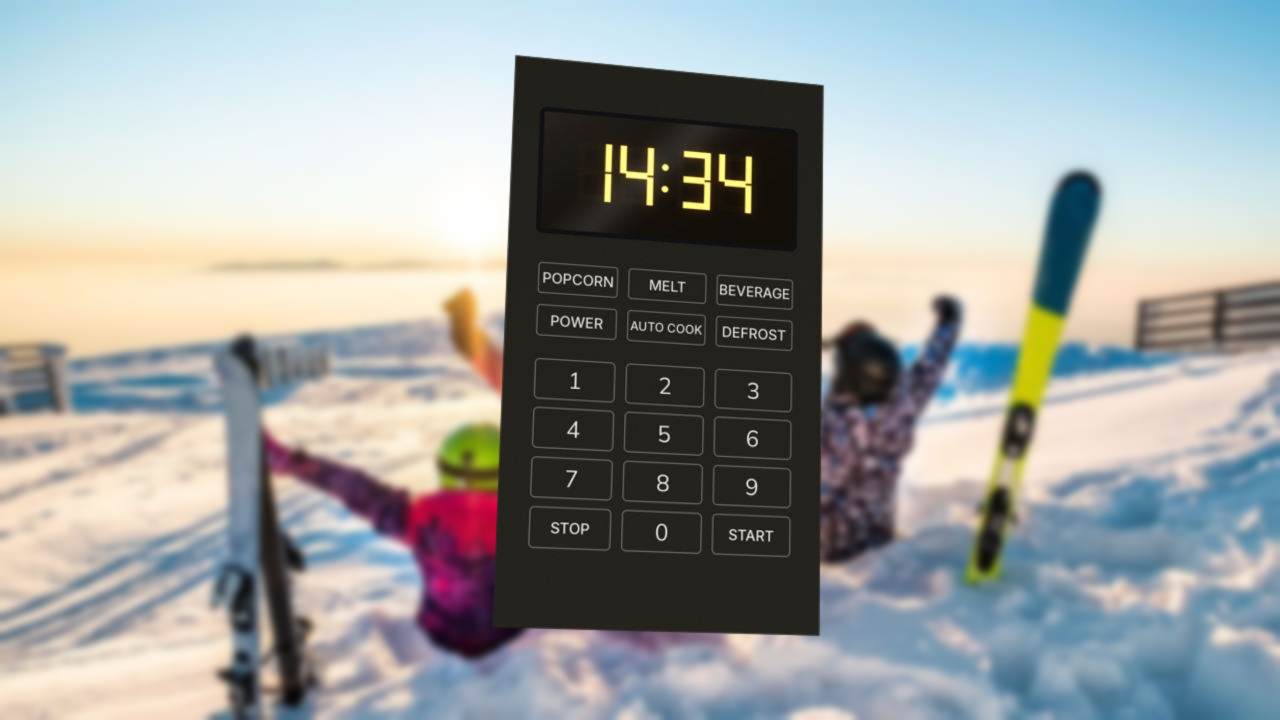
14:34
